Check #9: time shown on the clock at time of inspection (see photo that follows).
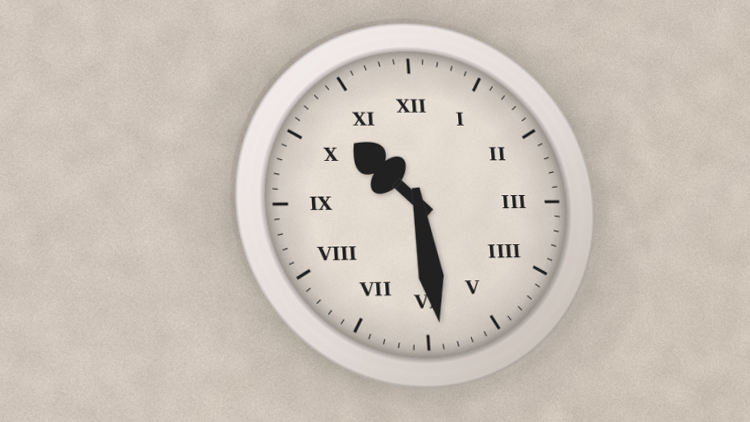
10:29
